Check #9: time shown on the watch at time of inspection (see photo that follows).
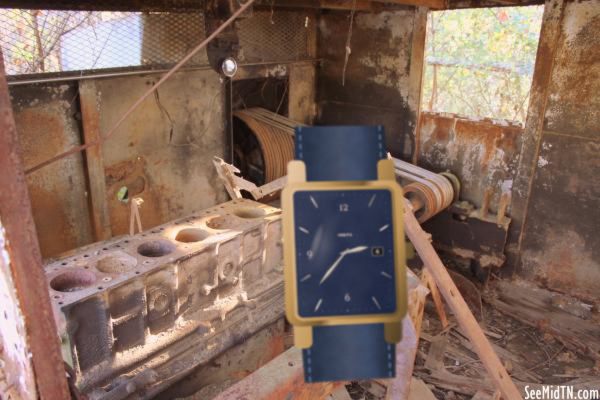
2:37
